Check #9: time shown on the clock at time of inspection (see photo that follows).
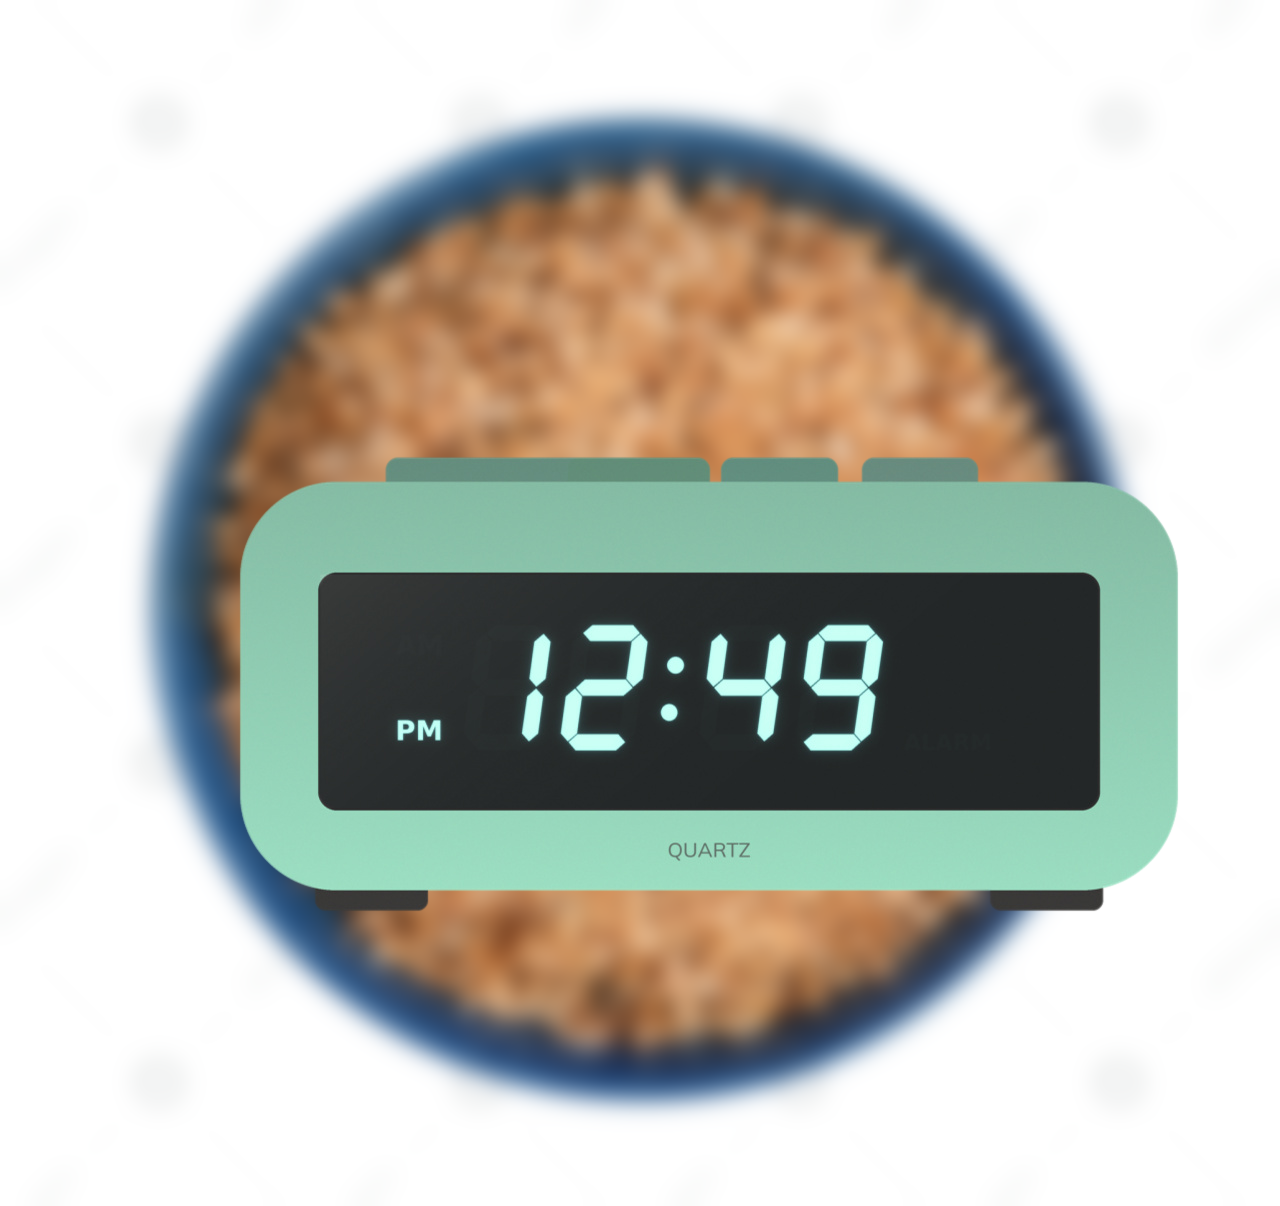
12:49
